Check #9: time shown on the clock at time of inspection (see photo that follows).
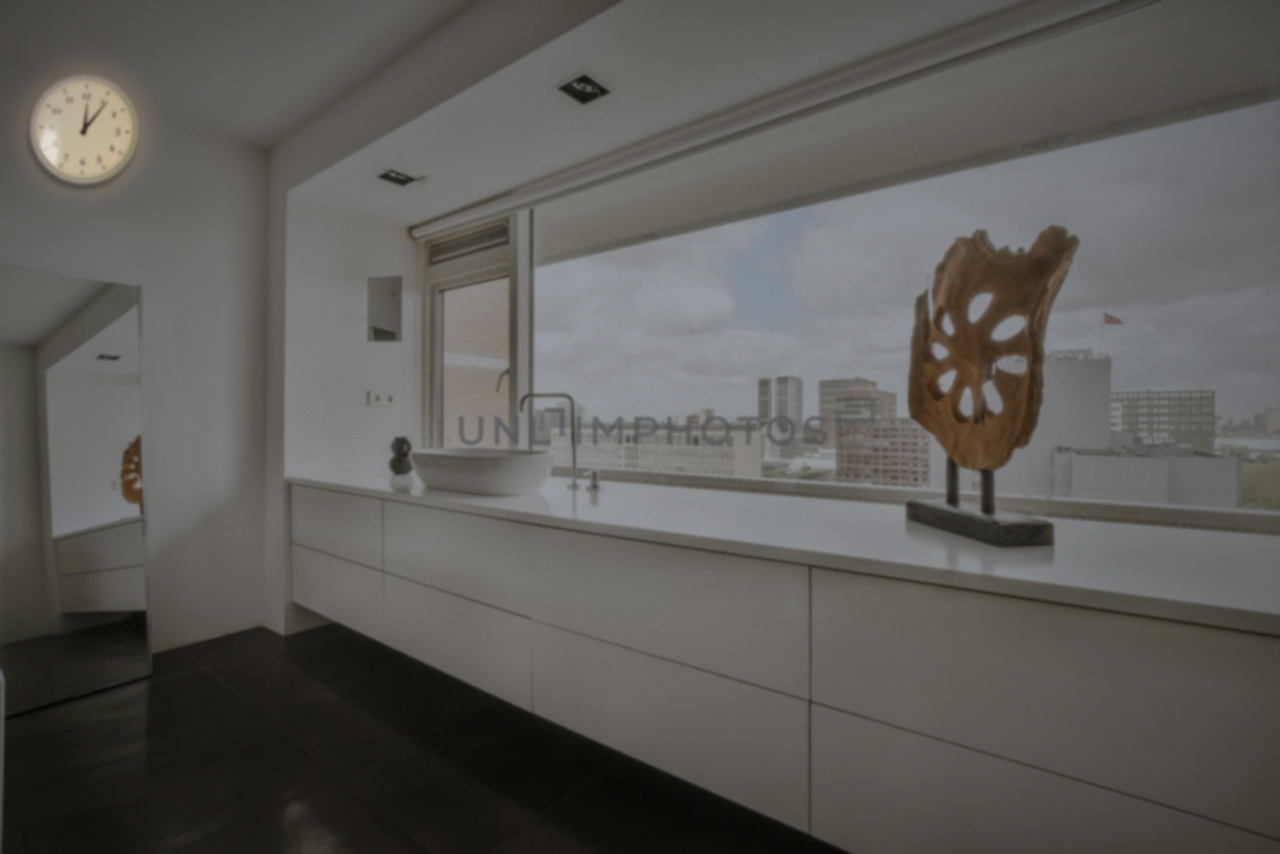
12:06
